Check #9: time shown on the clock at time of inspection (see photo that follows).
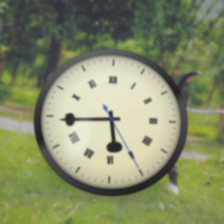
5:44:25
